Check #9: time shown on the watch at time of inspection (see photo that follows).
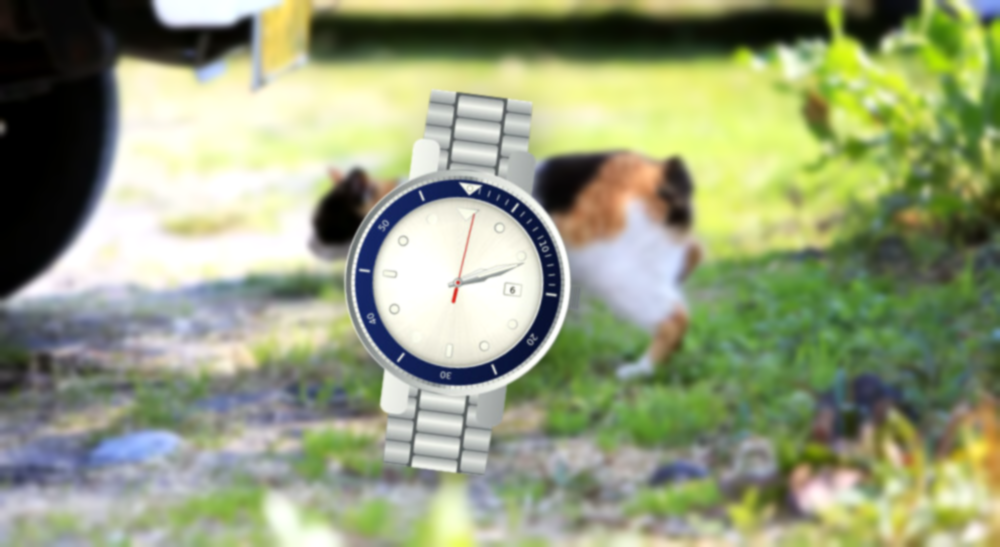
2:11:01
